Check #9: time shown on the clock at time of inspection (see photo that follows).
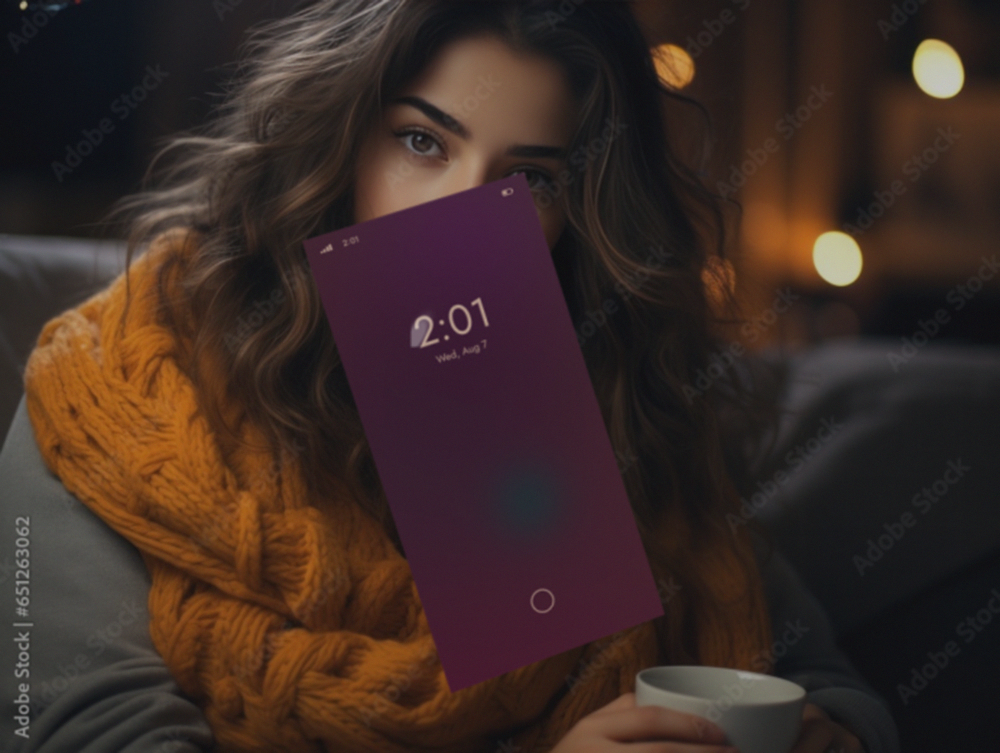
2:01
